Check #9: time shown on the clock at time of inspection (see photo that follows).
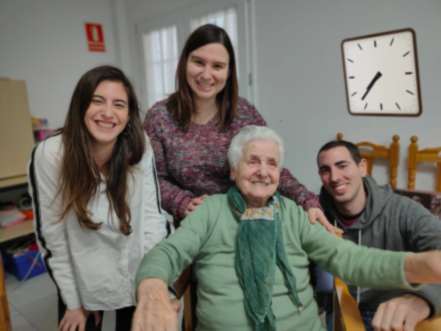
7:37
